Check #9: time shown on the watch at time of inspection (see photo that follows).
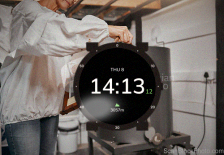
14:13
